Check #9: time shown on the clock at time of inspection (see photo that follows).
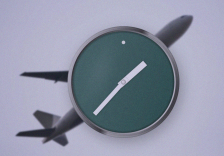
1:37
